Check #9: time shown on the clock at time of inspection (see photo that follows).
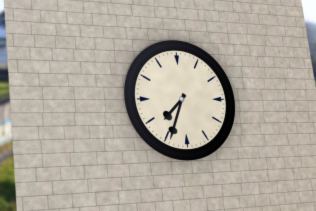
7:34
